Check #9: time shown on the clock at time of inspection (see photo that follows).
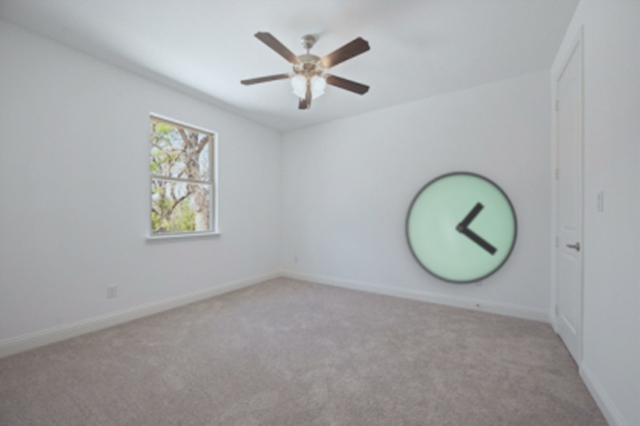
1:21
